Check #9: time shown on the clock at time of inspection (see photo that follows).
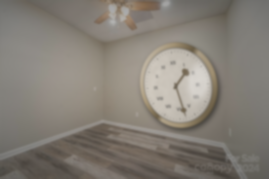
1:28
